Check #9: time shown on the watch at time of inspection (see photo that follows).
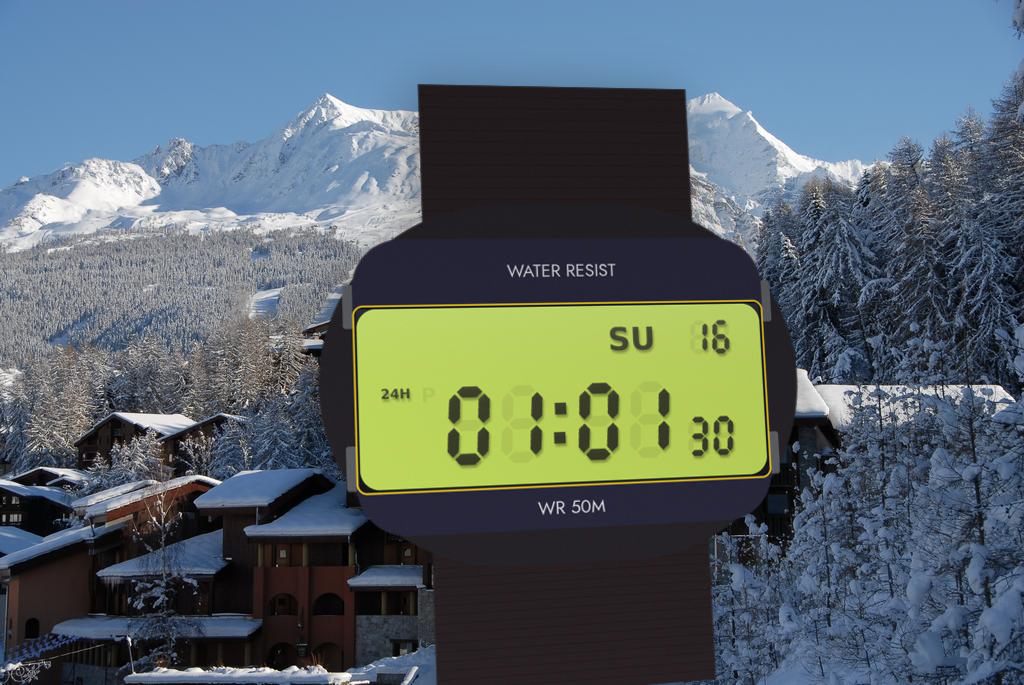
1:01:30
